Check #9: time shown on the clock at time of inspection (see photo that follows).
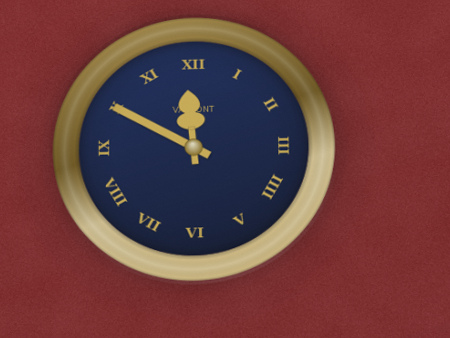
11:50
